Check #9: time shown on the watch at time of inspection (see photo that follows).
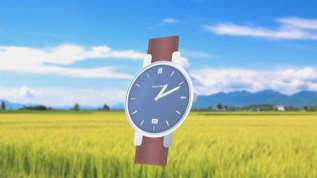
1:11
